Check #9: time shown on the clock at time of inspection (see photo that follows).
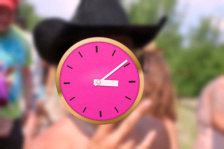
3:09
